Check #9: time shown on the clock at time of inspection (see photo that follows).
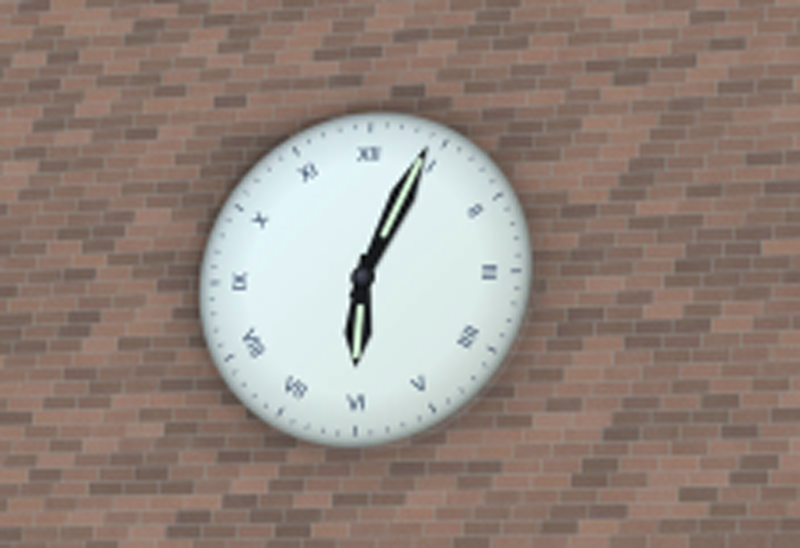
6:04
